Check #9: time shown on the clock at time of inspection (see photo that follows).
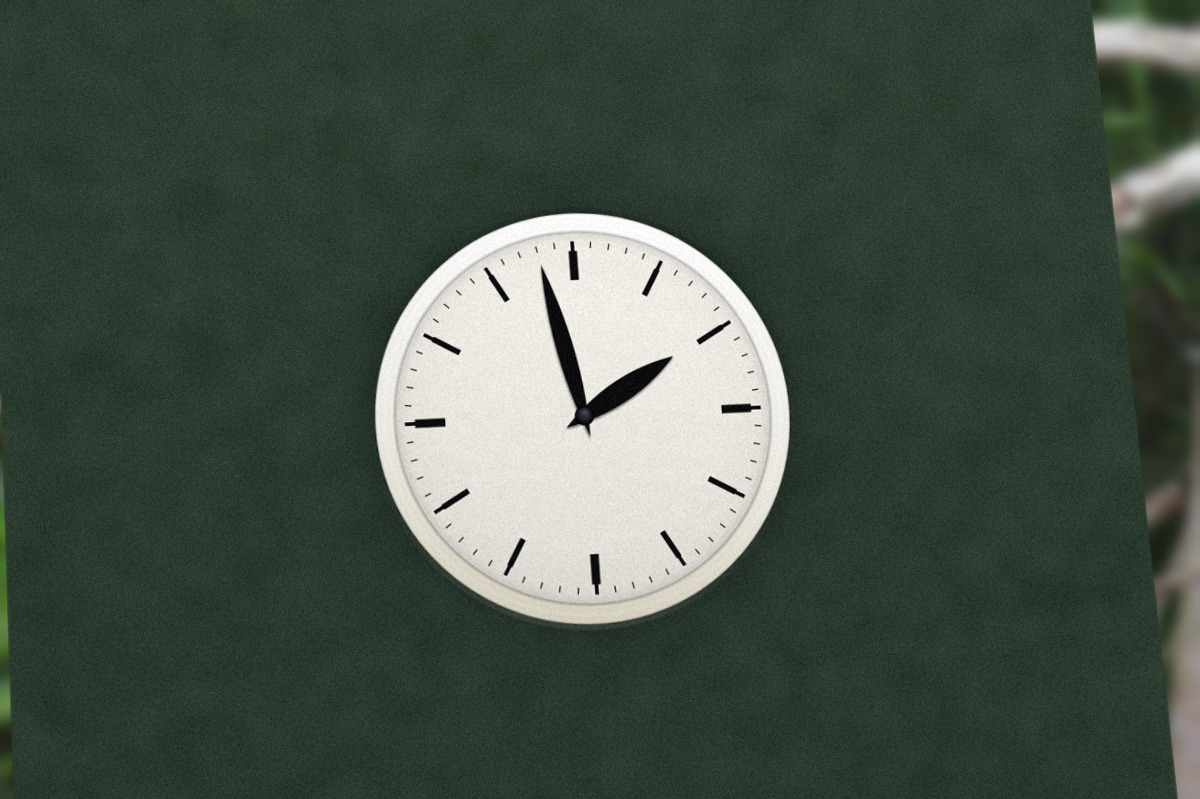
1:58
